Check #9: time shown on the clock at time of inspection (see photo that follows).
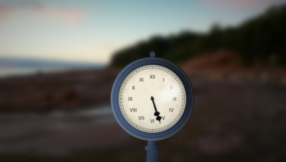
5:27
